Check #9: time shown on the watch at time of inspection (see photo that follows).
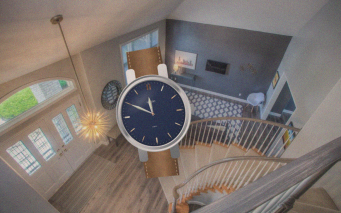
11:50
